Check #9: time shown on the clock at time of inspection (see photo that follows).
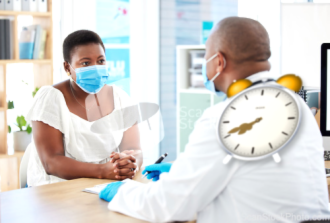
7:41
